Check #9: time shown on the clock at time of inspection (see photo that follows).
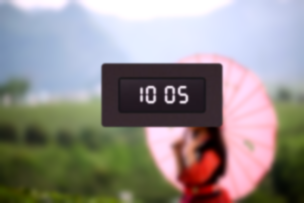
10:05
